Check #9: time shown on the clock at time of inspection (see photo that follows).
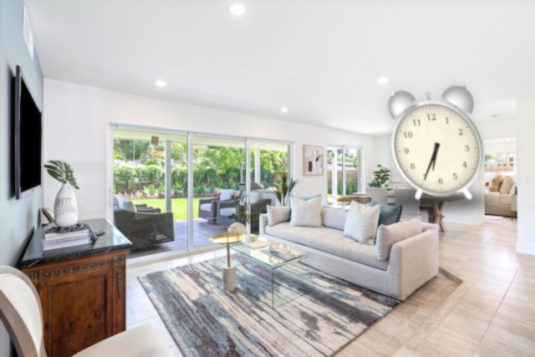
6:35
